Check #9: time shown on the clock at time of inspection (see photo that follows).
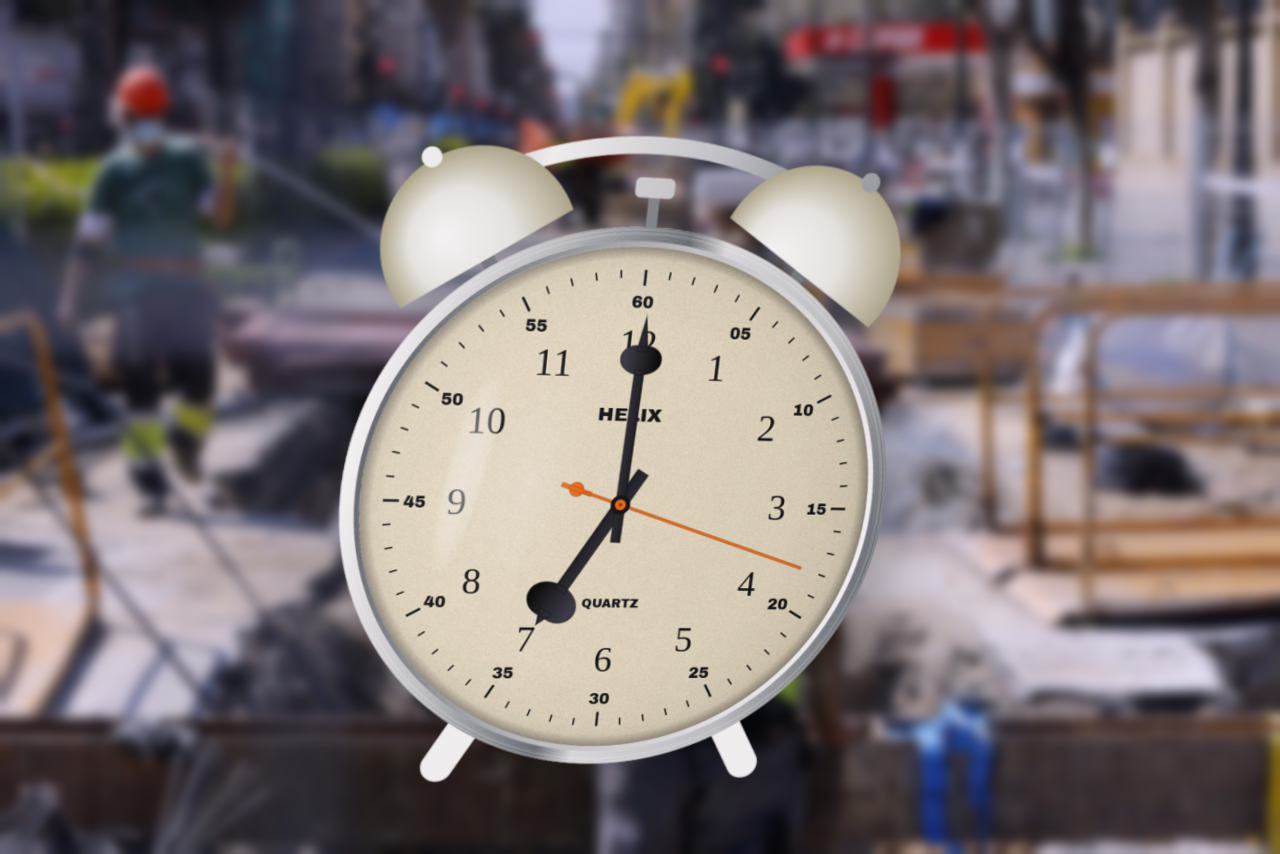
7:00:18
